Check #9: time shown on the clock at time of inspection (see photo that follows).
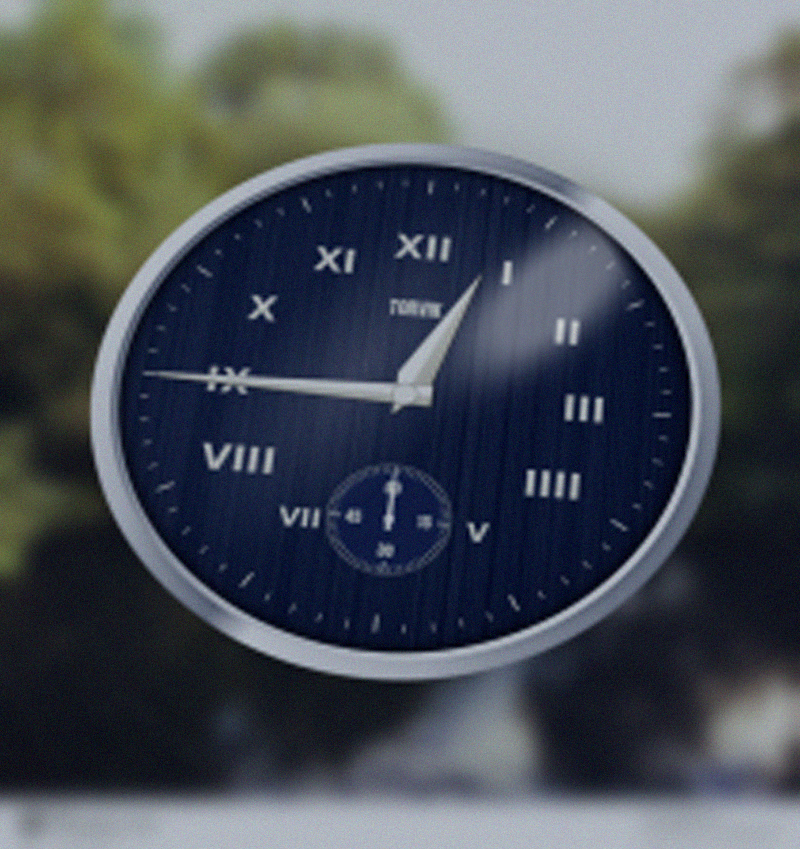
12:45
